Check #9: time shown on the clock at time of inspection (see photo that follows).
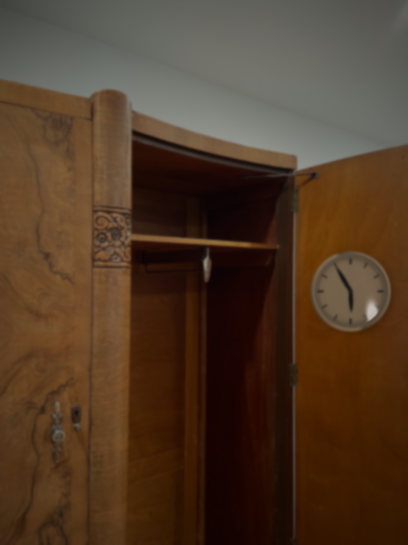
5:55
